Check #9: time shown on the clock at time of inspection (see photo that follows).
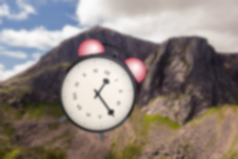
12:20
